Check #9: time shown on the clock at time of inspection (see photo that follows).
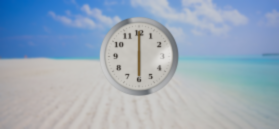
6:00
